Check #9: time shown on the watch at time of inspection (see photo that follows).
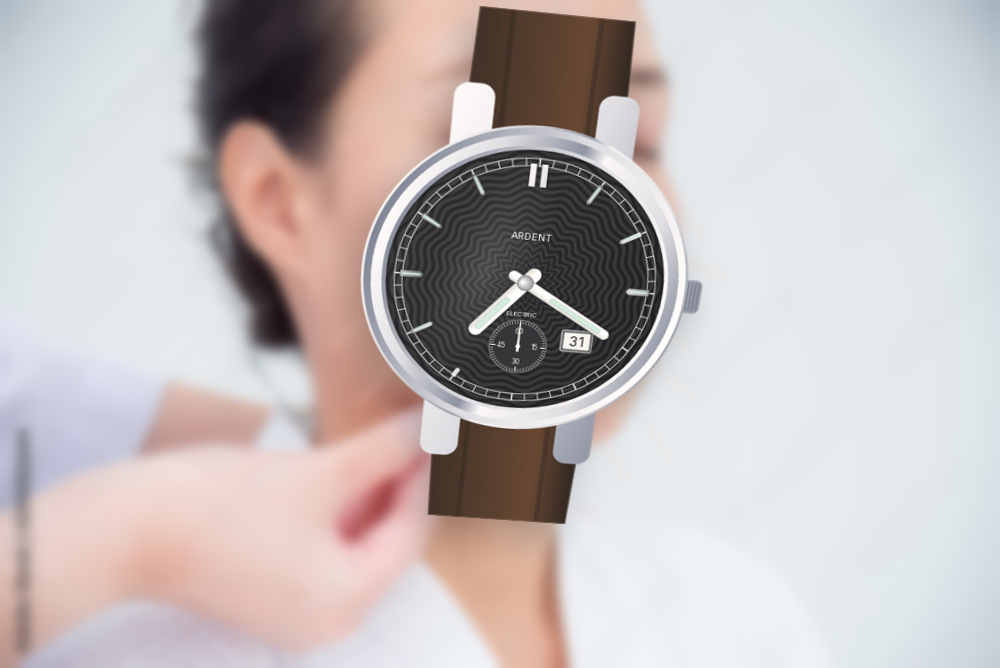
7:20
